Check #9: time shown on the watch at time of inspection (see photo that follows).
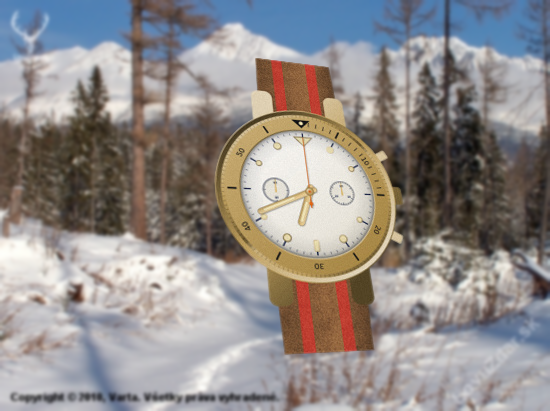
6:41
